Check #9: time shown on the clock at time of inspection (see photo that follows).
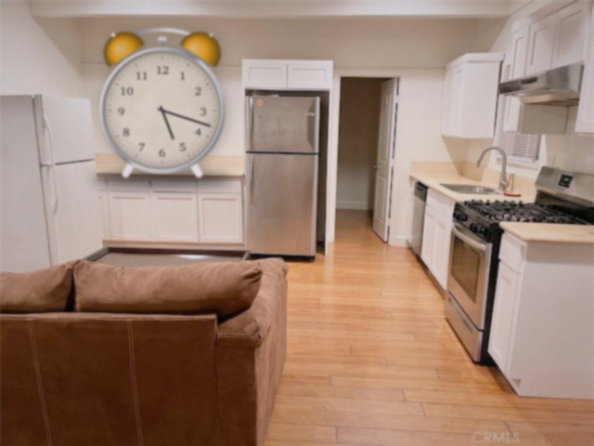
5:18
